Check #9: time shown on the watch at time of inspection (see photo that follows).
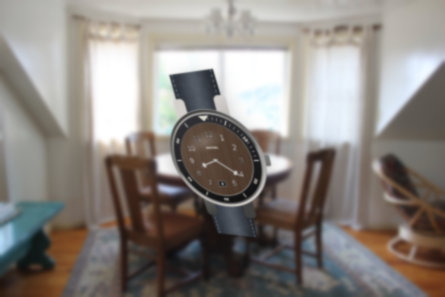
8:21
